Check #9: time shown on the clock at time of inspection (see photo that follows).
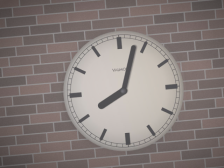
8:03
